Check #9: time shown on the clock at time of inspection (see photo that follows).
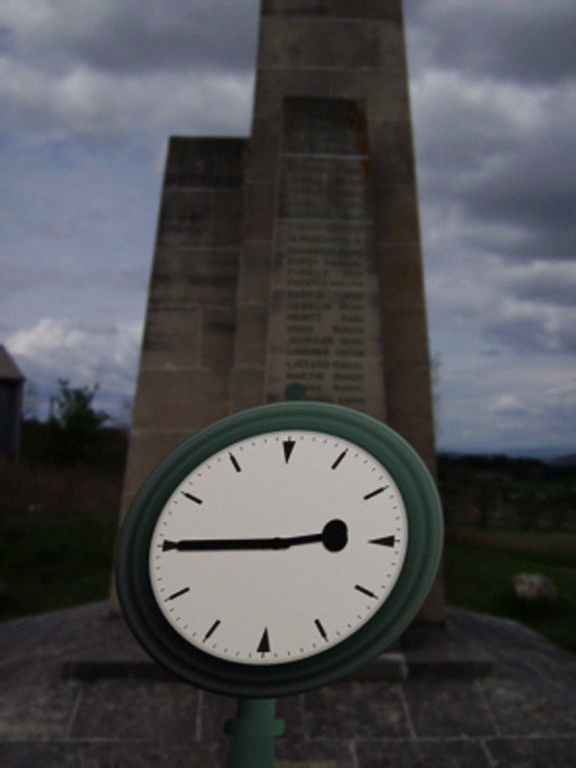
2:45
